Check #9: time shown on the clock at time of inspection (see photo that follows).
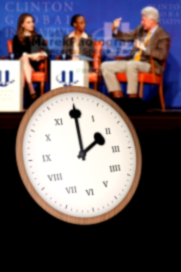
2:00
